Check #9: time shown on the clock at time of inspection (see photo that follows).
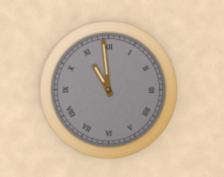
10:59
